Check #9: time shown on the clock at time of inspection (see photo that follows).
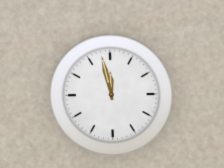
11:58
